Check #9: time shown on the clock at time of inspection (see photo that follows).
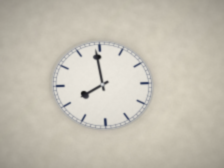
7:59
